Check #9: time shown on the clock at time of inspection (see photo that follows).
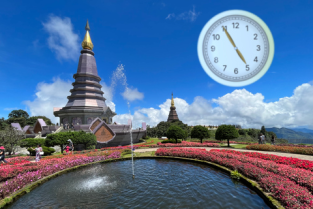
4:55
